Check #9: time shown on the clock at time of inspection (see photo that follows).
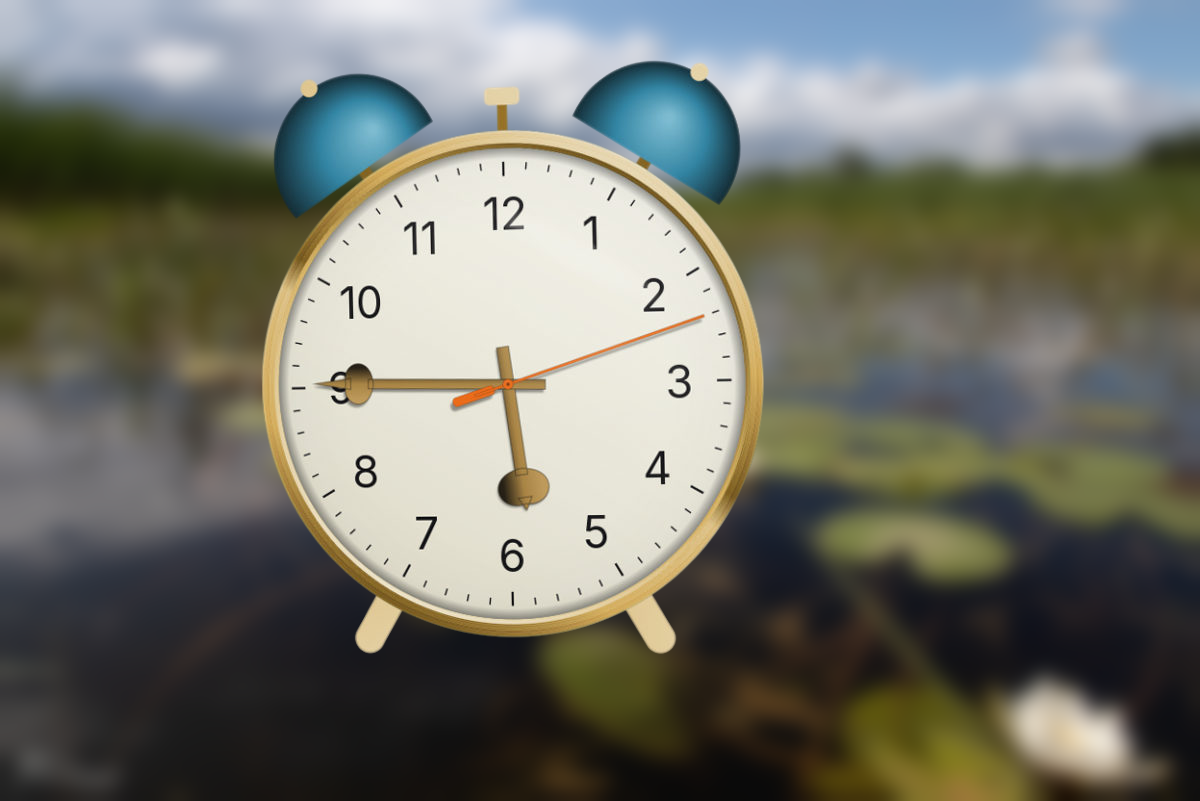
5:45:12
